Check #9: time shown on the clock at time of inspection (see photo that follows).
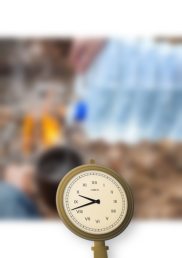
9:42
